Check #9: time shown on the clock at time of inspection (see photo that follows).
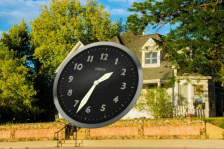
1:33
